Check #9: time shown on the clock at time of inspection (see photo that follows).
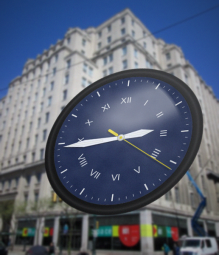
2:44:21
